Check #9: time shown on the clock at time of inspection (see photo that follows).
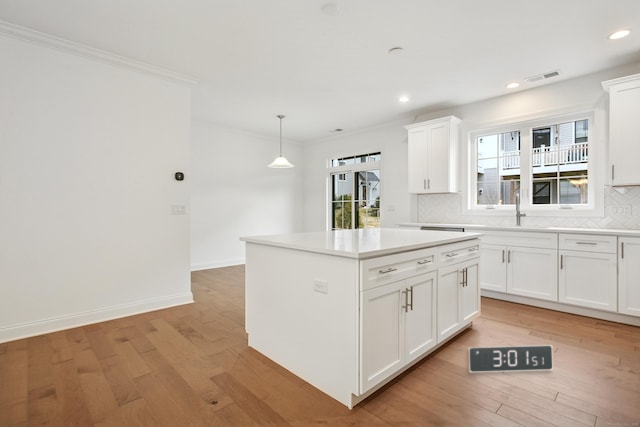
3:01
